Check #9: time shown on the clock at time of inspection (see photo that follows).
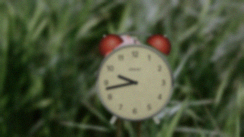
9:43
